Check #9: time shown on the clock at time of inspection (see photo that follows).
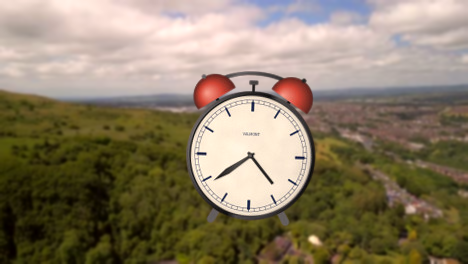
4:39
